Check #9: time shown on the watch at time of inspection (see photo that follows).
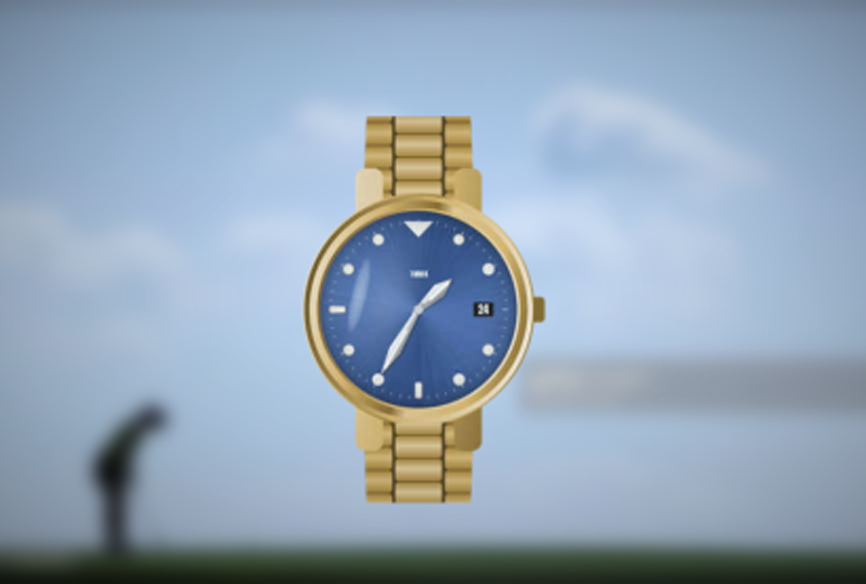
1:35
